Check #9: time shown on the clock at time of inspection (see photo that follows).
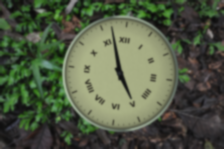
4:57
